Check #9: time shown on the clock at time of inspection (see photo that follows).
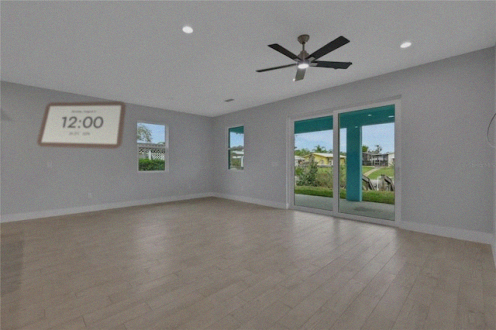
12:00
